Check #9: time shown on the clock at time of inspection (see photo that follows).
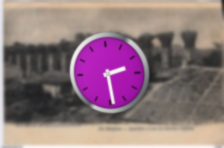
2:29
